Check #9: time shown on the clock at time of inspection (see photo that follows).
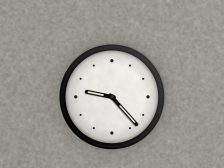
9:23
